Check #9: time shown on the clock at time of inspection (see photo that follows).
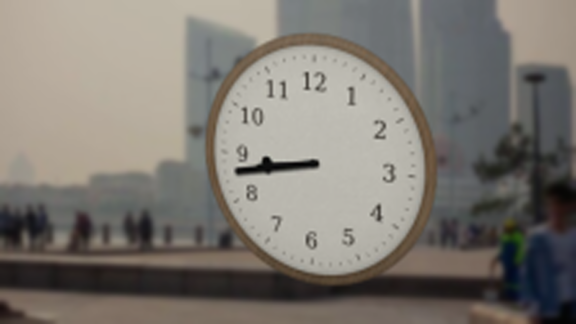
8:43
